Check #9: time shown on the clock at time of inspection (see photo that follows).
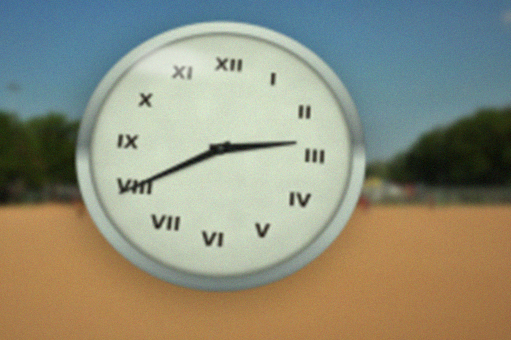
2:40
